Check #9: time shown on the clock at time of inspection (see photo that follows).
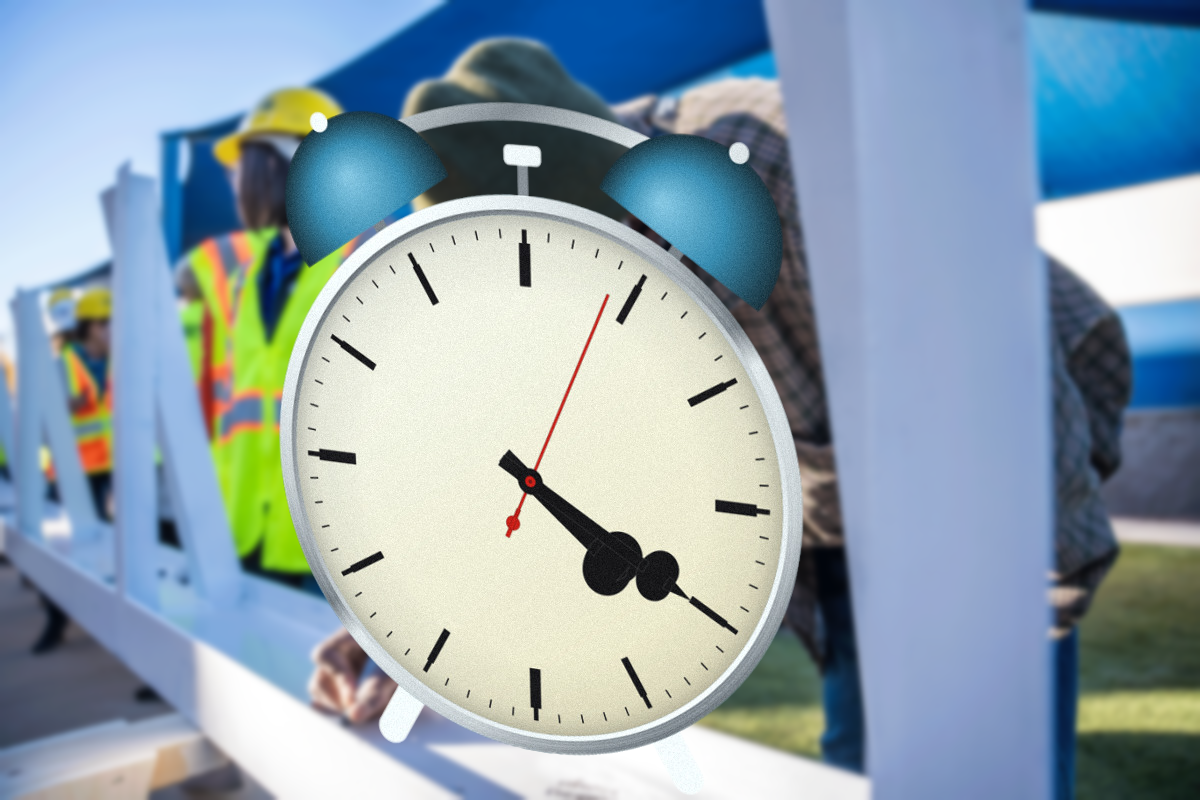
4:20:04
